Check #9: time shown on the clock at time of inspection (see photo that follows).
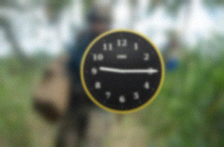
9:15
